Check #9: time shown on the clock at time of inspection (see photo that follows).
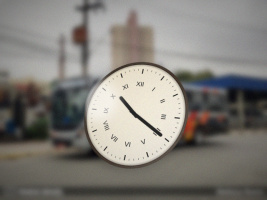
10:20
